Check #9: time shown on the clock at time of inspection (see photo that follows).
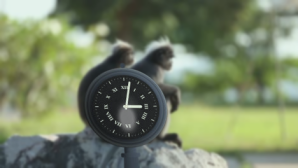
3:02
